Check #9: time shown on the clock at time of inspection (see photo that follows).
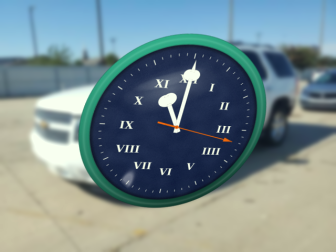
11:00:17
